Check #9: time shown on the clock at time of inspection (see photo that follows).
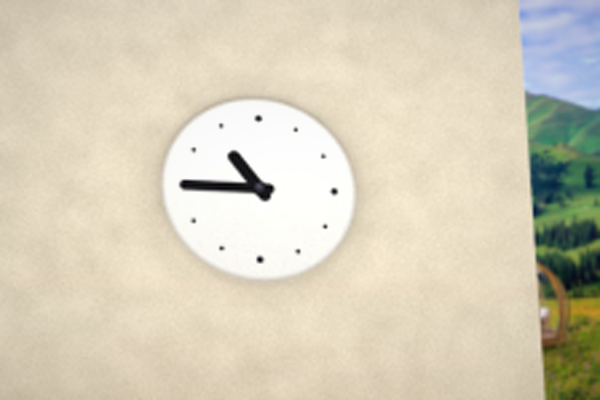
10:45
